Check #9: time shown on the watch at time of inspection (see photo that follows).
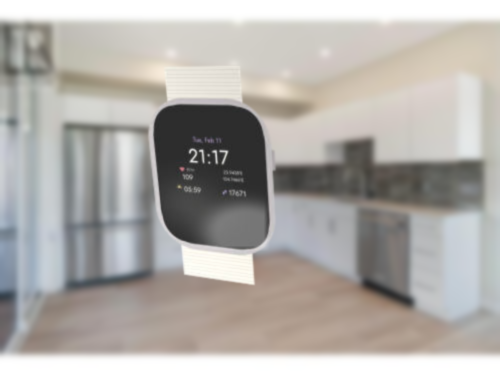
21:17
